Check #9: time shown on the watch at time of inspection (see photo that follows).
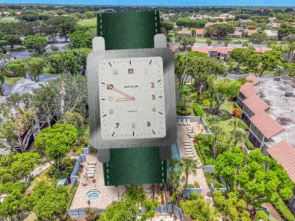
8:50
